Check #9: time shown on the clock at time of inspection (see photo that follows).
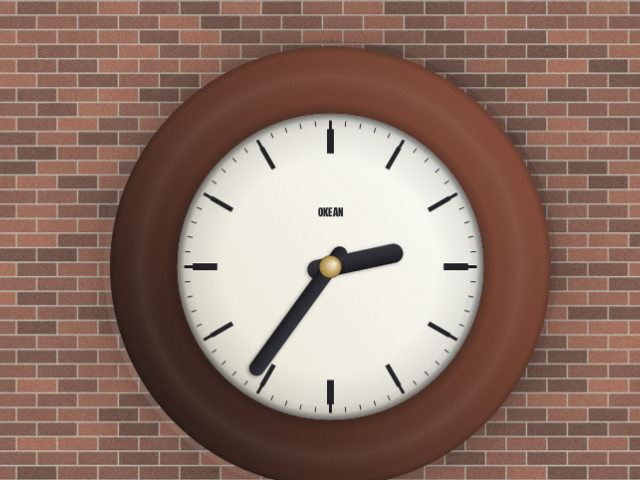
2:36
